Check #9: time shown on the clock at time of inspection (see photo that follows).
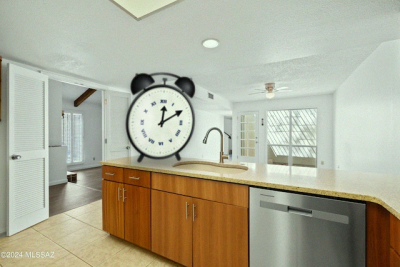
12:10
